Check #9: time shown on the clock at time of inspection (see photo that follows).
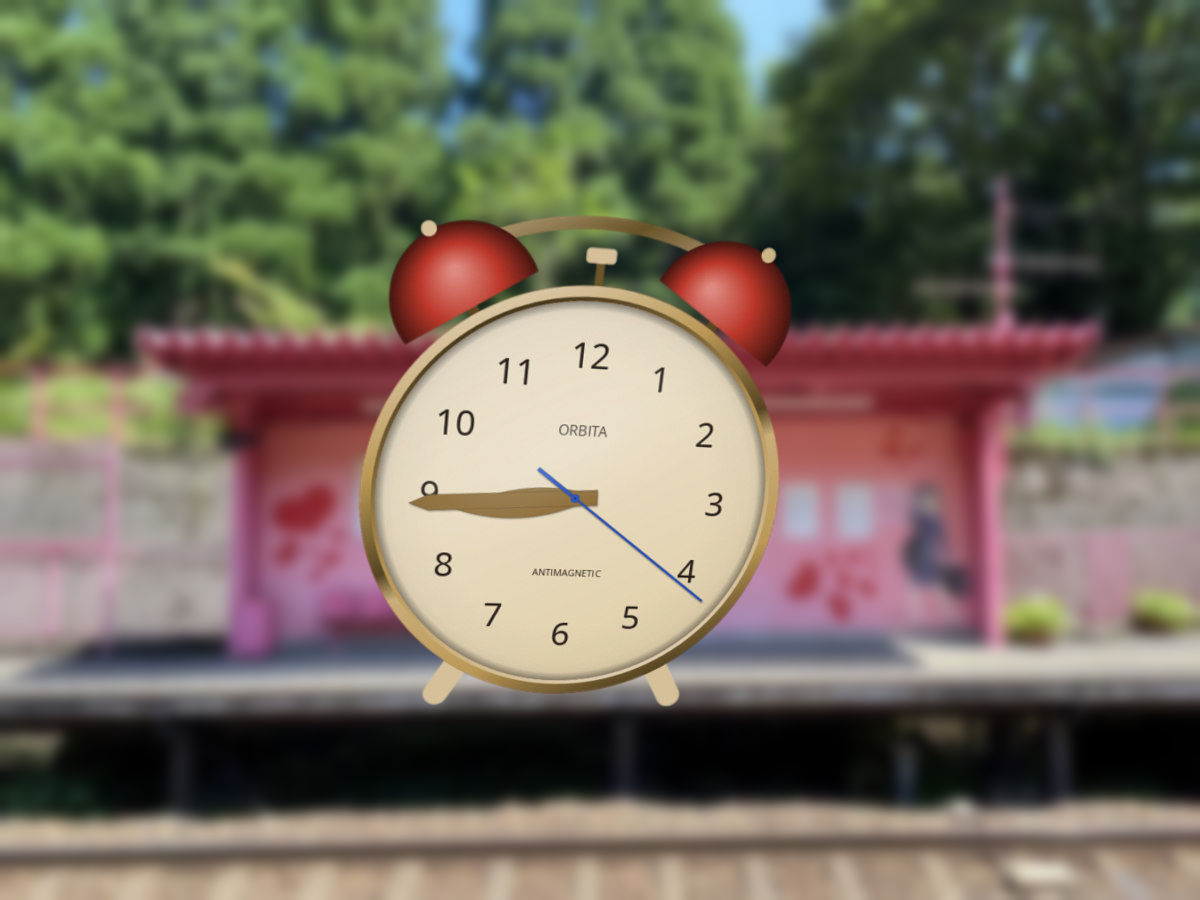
8:44:21
